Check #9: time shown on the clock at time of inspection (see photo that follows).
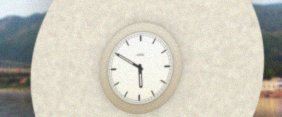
5:50
